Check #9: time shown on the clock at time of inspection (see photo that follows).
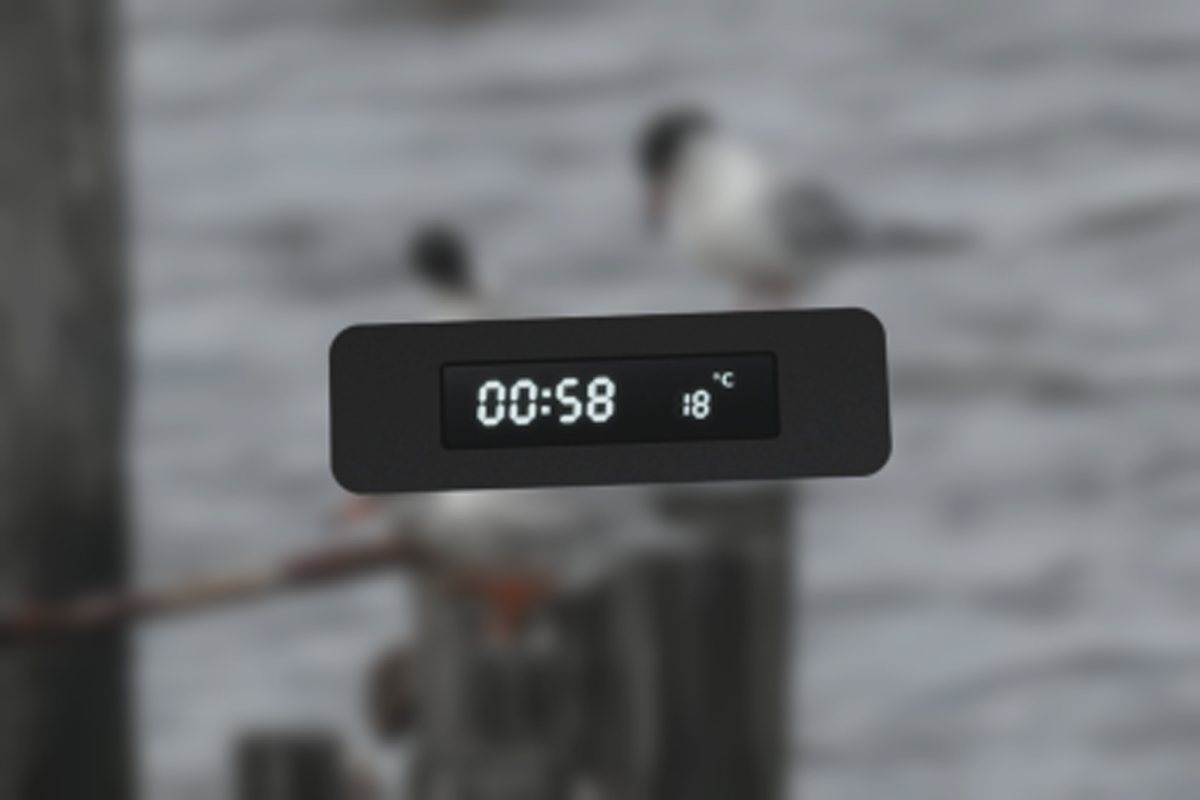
0:58
